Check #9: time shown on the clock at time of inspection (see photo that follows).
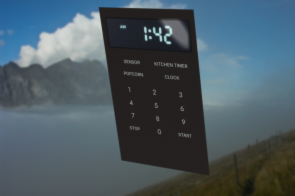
1:42
